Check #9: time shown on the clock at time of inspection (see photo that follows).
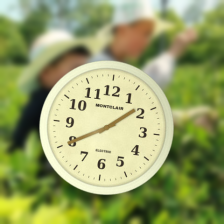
1:40
